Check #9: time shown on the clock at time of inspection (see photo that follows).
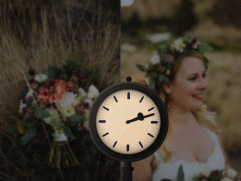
2:12
